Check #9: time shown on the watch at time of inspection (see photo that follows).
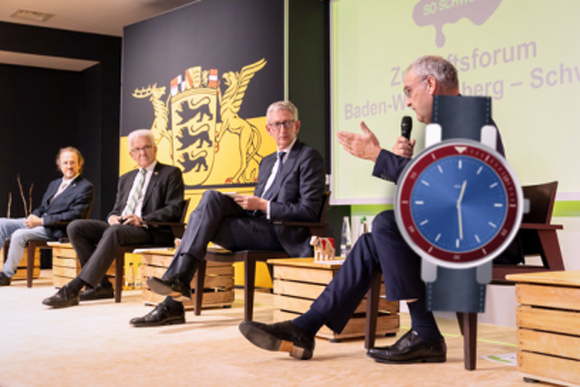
12:29
